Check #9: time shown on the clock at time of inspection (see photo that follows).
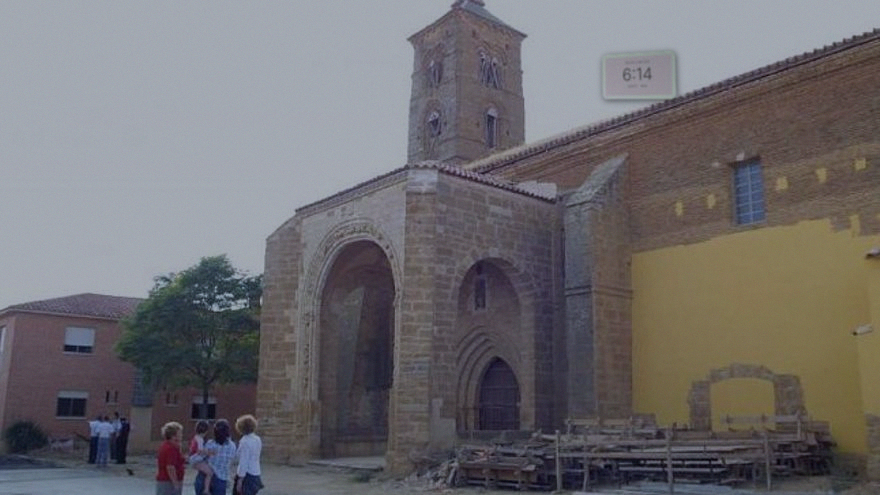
6:14
